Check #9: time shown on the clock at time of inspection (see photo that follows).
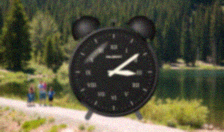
3:09
